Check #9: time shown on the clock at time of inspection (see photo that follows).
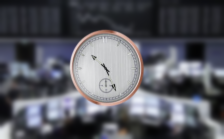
10:26
